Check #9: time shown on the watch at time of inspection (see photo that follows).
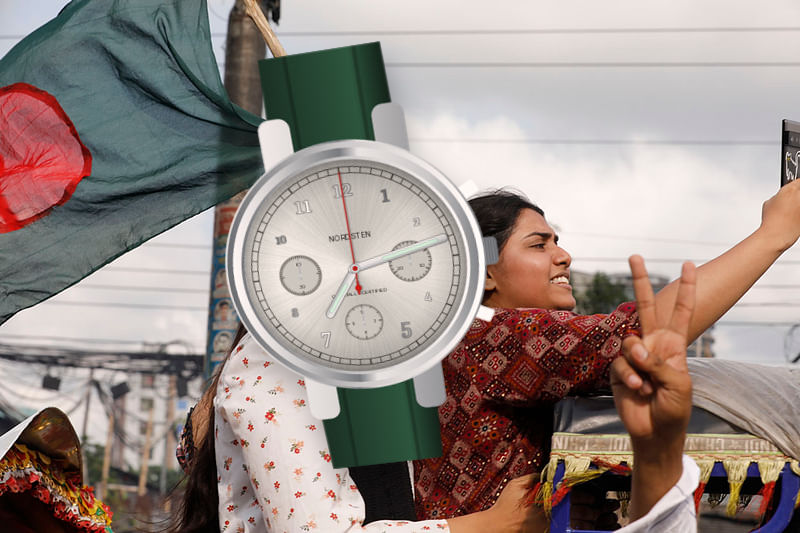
7:13
